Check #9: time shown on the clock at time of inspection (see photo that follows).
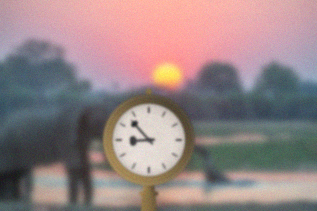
8:53
